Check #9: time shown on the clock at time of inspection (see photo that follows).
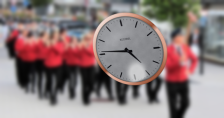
4:46
